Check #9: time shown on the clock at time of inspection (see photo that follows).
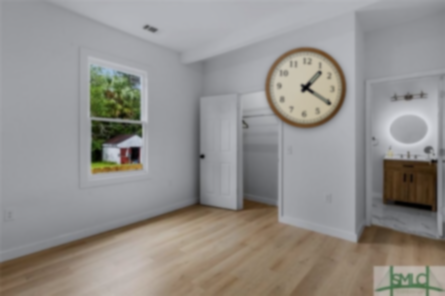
1:20
